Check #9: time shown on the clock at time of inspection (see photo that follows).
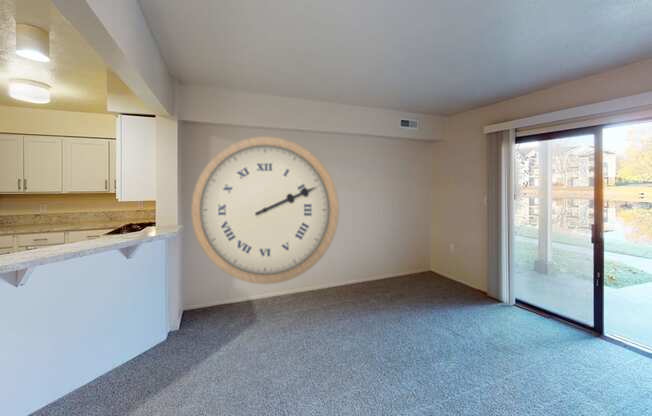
2:11
